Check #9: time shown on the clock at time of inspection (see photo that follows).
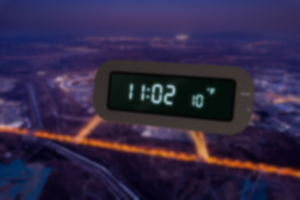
11:02
